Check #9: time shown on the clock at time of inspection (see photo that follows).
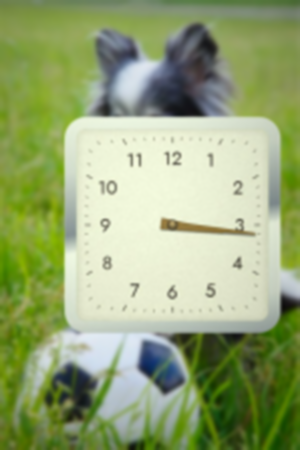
3:16
